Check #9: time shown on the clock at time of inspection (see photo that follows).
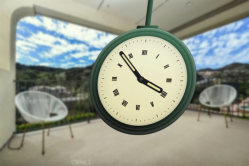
3:53
